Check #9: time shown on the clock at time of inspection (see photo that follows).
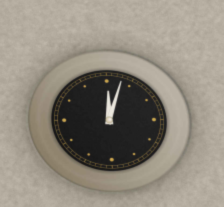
12:03
